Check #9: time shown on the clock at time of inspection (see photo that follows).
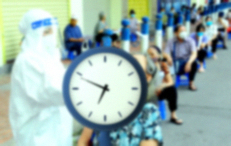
6:49
